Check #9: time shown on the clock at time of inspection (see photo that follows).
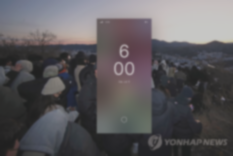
6:00
